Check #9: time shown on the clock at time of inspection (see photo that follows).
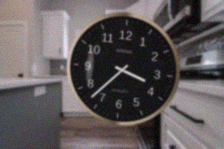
3:37
